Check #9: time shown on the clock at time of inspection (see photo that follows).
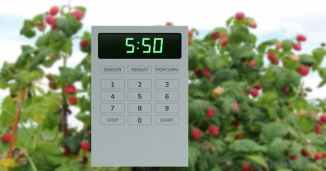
5:50
